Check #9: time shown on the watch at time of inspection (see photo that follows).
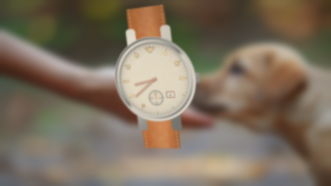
8:39
